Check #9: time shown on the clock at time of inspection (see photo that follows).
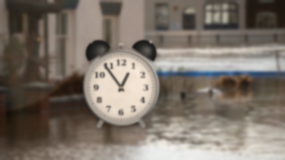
12:54
